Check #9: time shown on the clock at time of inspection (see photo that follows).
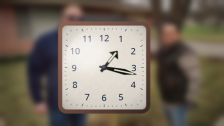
1:17
